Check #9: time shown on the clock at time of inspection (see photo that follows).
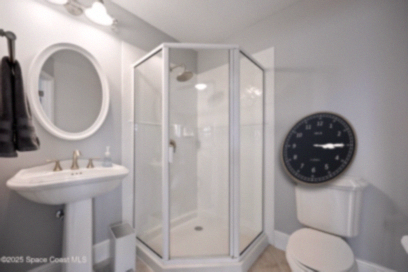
3:15
